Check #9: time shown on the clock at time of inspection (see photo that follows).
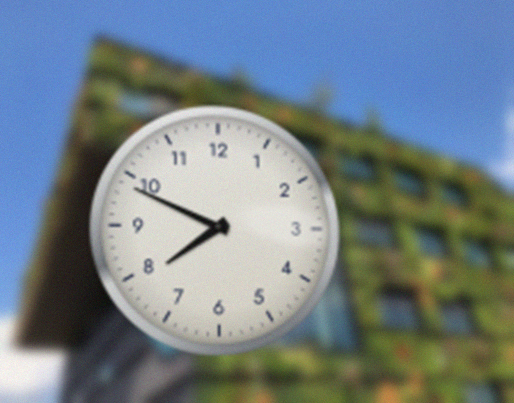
7:49
